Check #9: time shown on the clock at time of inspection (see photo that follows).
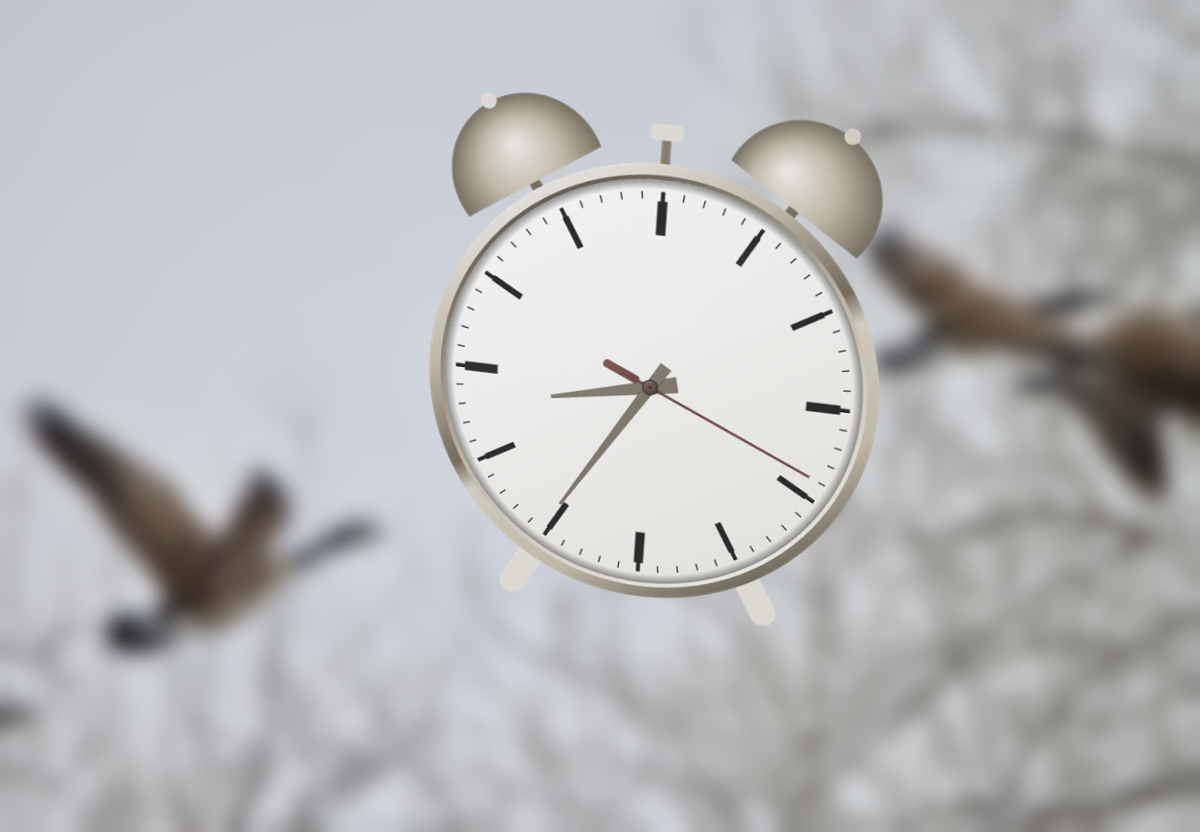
8:35:19
